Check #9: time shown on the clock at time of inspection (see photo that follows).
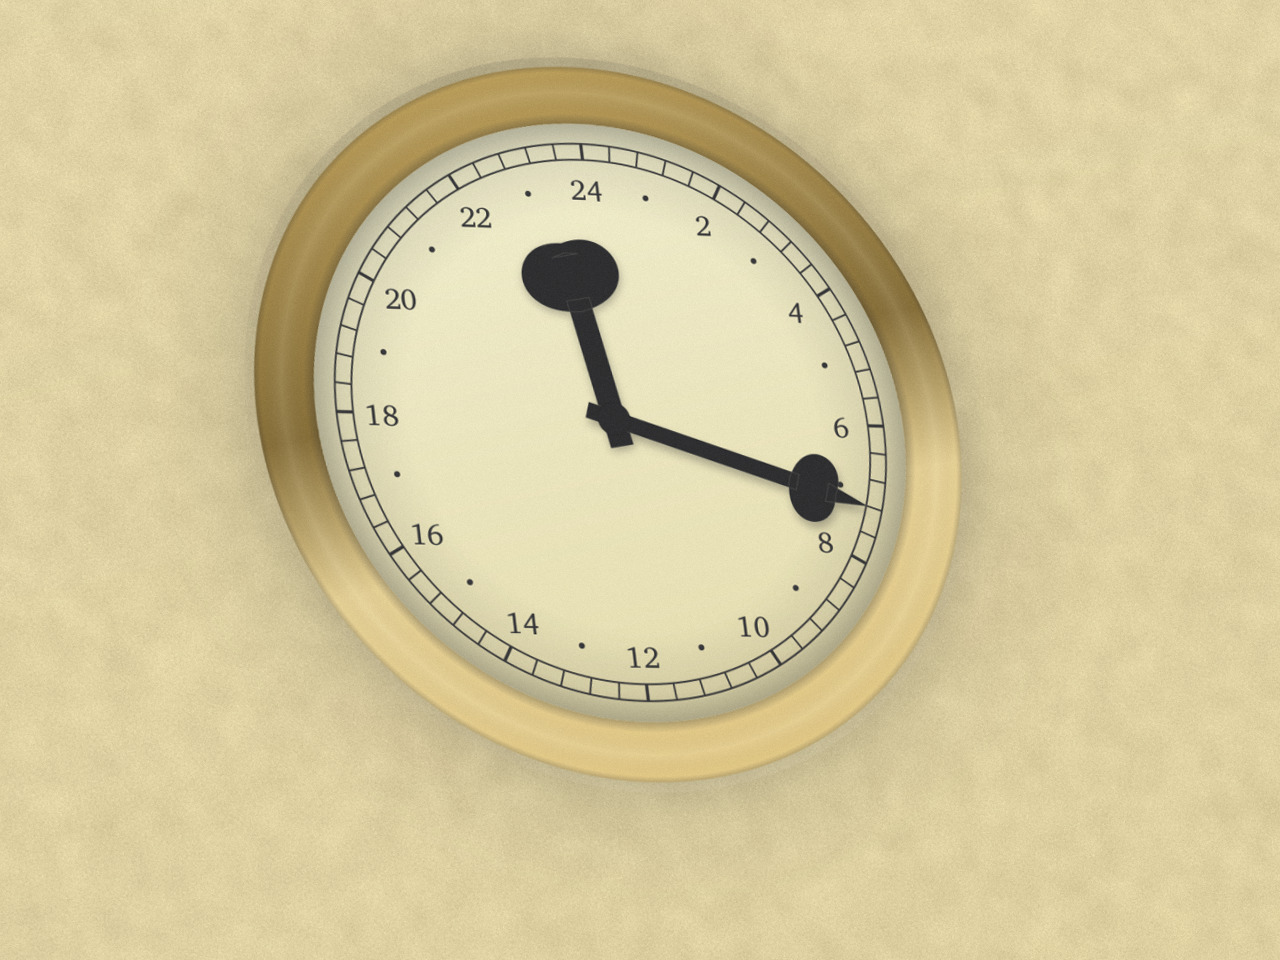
23:18
